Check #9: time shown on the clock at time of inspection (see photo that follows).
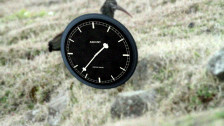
1:37
